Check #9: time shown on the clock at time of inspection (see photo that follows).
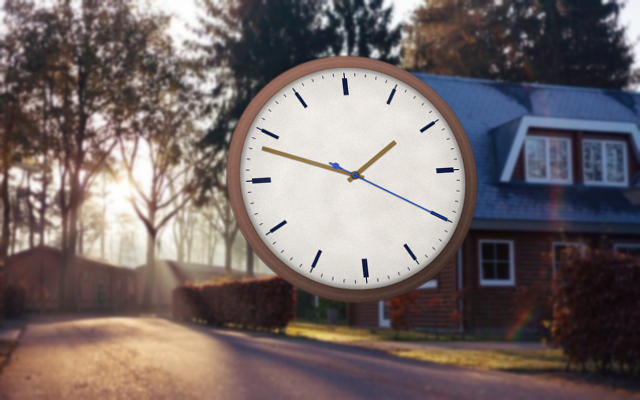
1:48:20
